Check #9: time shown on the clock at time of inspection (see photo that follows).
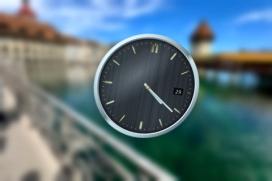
4:21
